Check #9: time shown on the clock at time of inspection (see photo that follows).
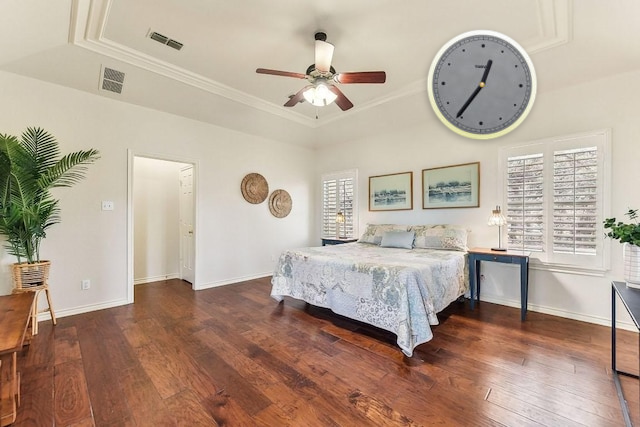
12:36
